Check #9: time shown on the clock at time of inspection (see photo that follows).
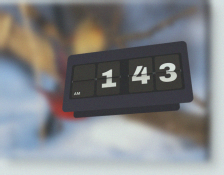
1:43
